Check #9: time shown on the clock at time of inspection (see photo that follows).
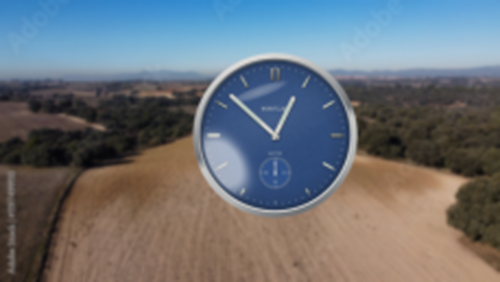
12:52
